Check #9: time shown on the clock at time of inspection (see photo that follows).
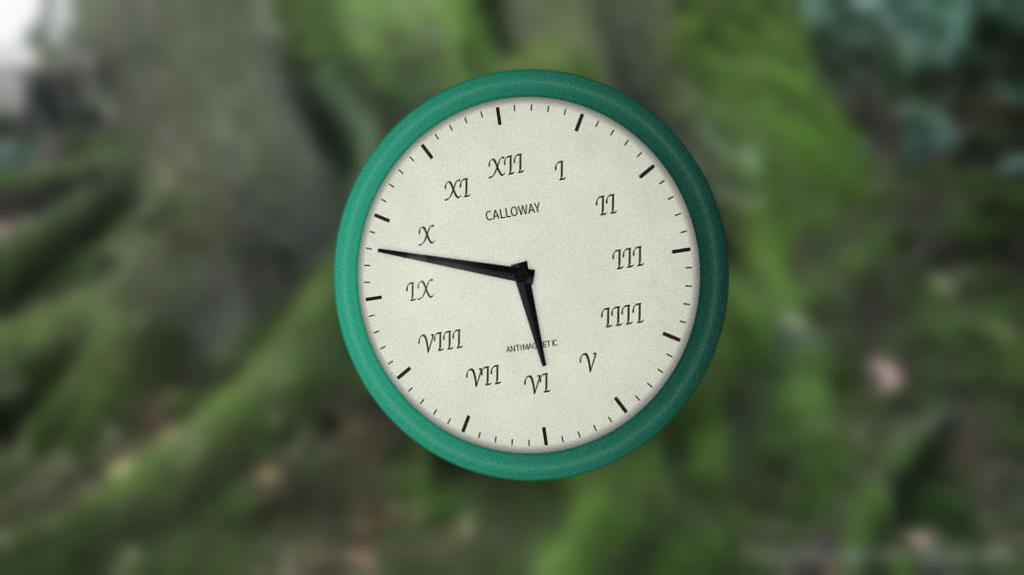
5:48
